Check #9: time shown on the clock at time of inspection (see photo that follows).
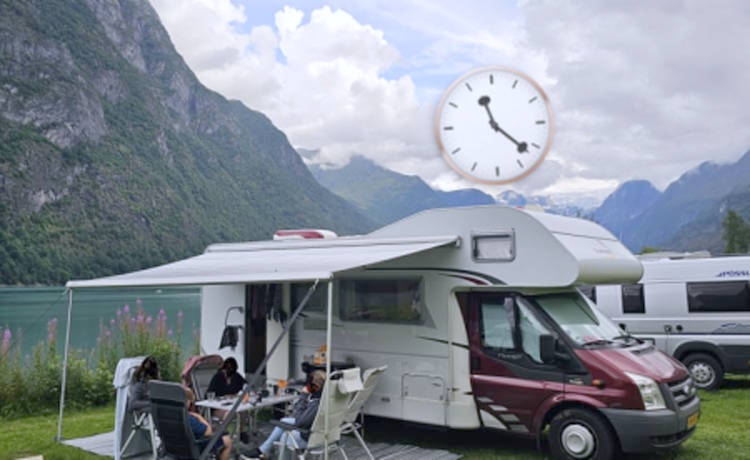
11:22
